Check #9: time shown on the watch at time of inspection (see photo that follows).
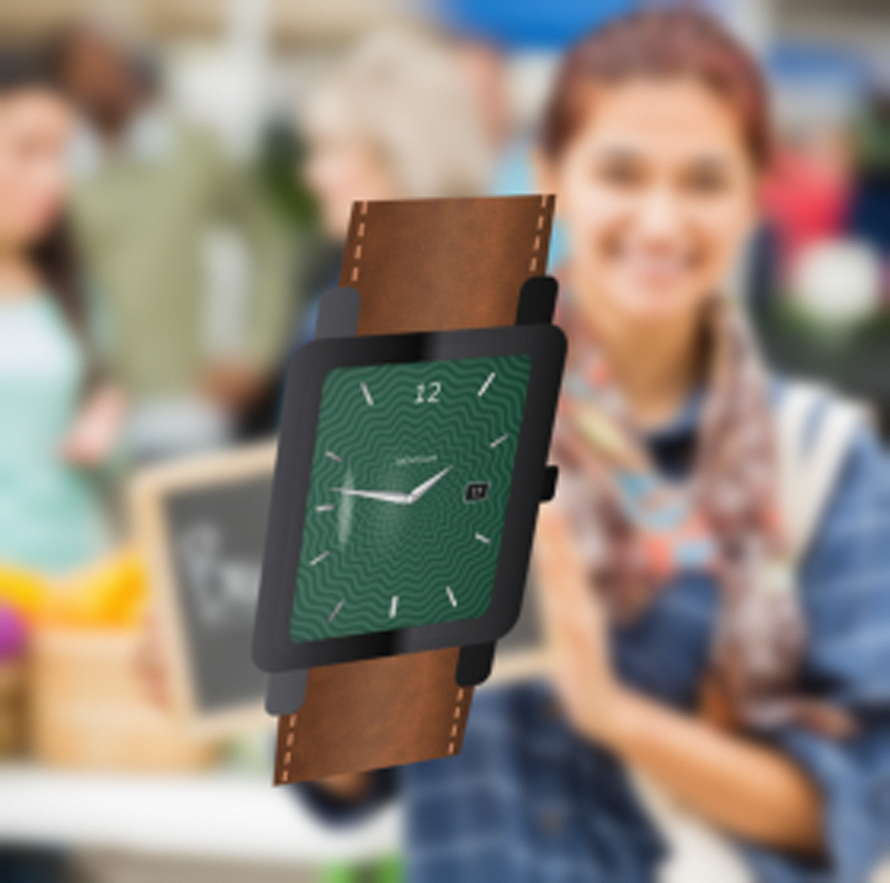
1:47
